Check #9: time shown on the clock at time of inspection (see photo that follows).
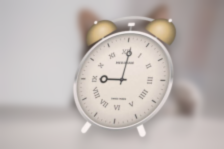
9:01
